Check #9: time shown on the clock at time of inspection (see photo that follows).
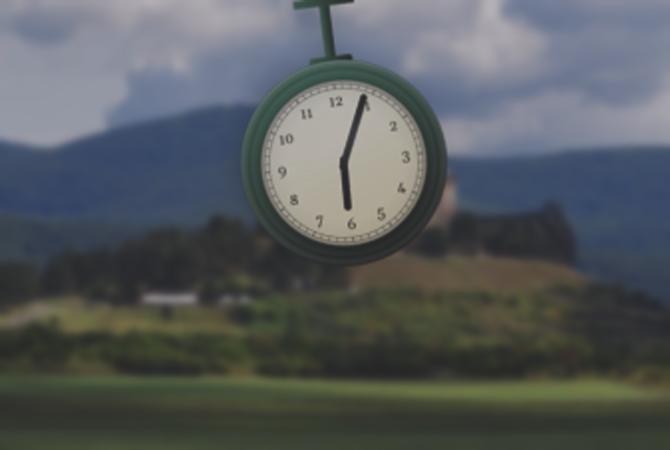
6:04
